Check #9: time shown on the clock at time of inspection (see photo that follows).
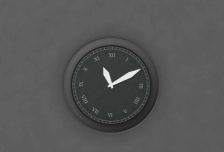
11:10
